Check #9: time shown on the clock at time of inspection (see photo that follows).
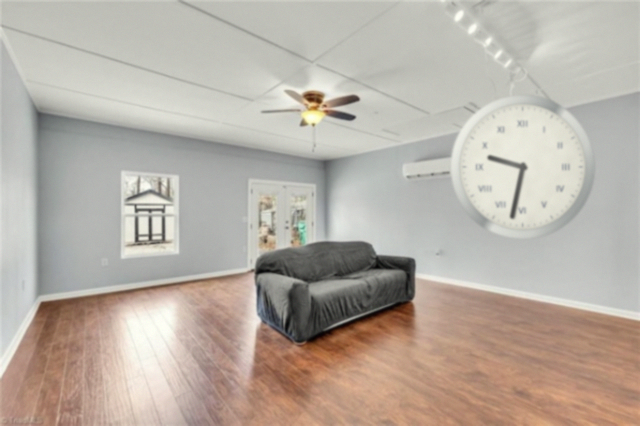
9:32
